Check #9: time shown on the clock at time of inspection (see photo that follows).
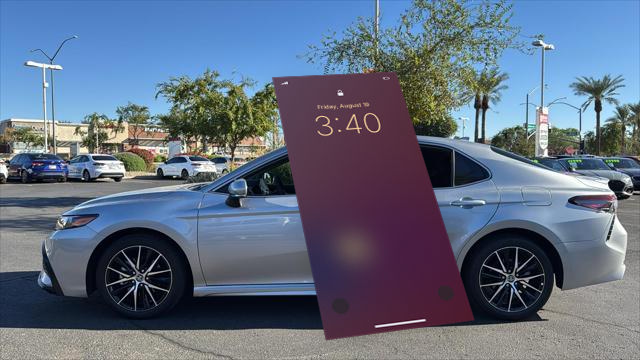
3:40
